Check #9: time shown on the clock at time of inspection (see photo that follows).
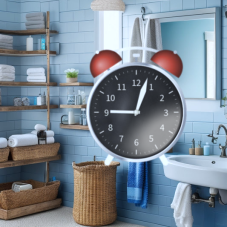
9:03
